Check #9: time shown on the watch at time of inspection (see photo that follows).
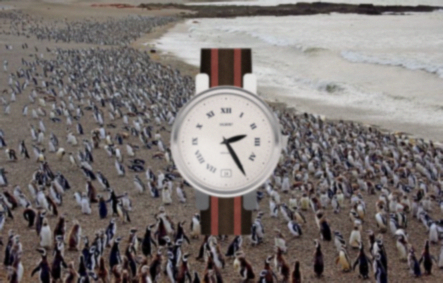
2:25
